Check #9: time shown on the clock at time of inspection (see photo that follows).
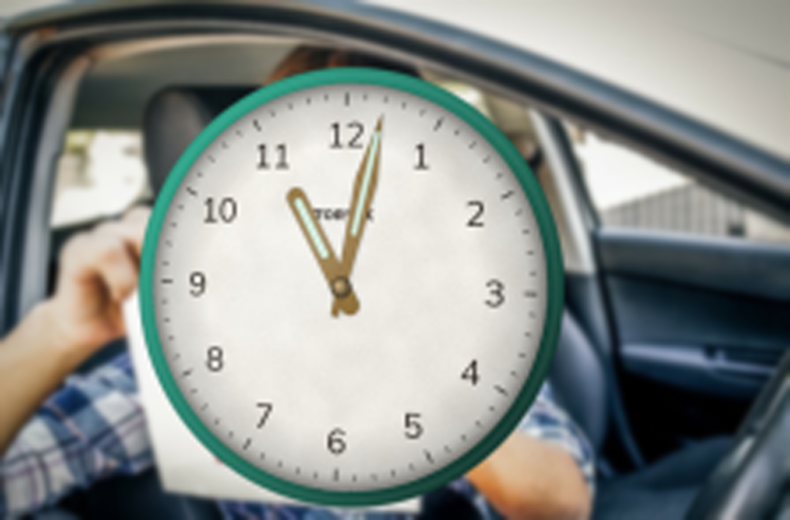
11:02
